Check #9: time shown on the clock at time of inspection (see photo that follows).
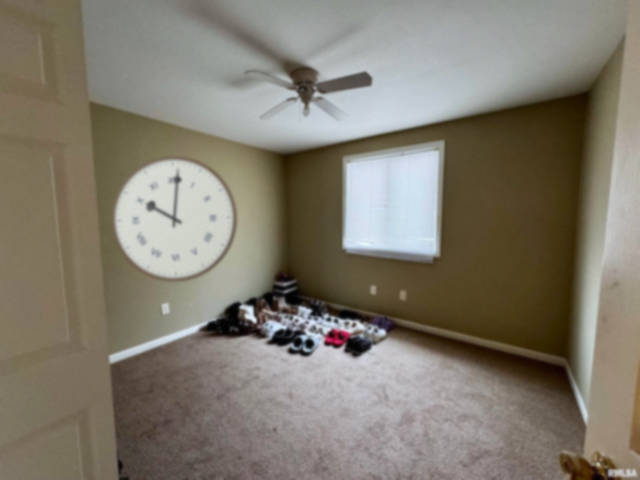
10:01
